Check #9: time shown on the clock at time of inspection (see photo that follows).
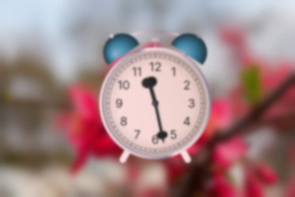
11:28
